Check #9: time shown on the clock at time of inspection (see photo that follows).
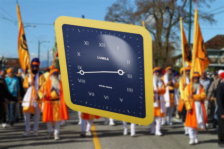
2:43
